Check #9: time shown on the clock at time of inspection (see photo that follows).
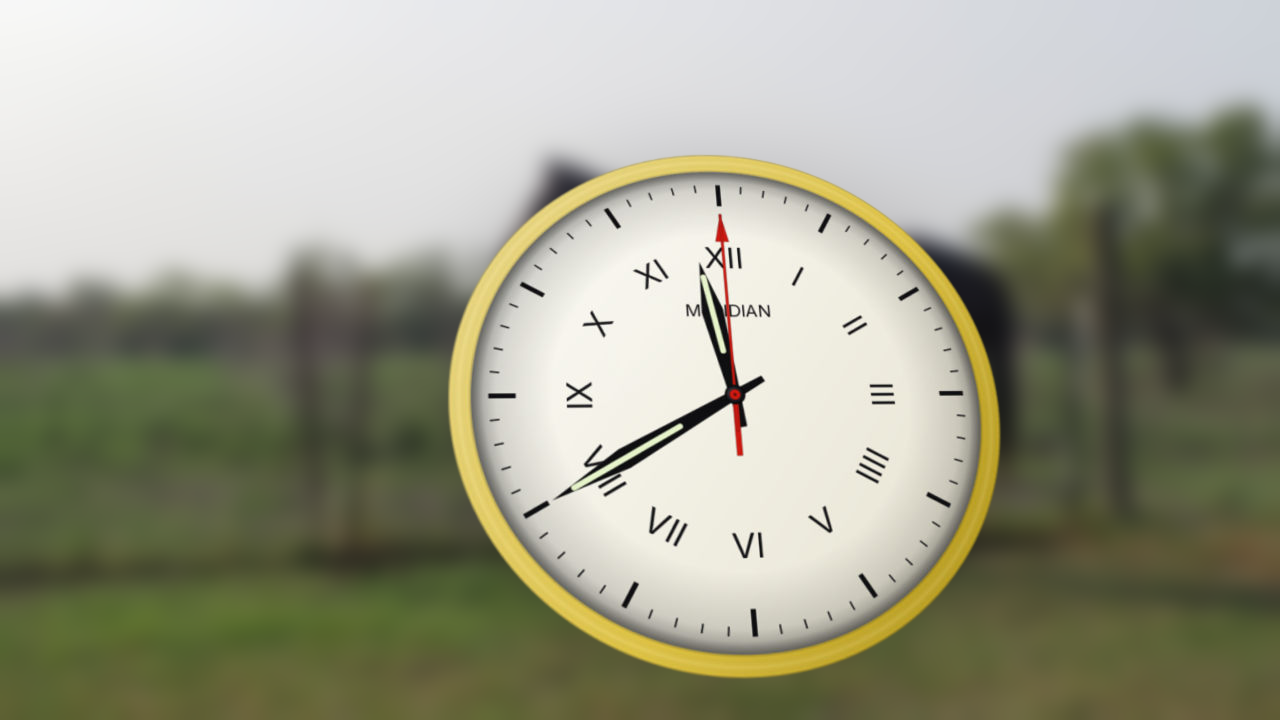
11:40:00
